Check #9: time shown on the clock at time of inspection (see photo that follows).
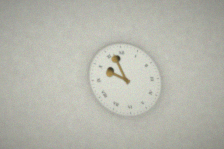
9:57
